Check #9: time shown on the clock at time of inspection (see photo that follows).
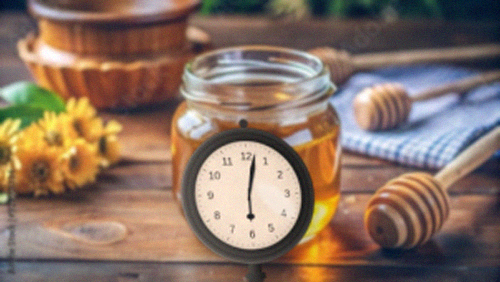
6:02
